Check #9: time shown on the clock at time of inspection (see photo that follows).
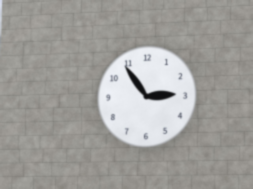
2:54
